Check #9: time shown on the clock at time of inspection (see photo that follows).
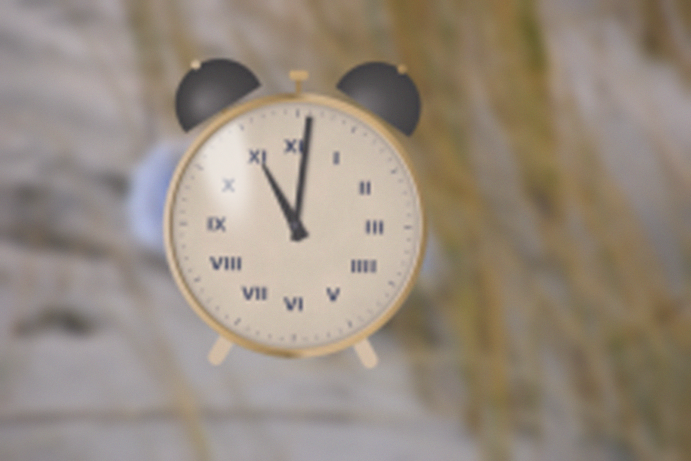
11:01
